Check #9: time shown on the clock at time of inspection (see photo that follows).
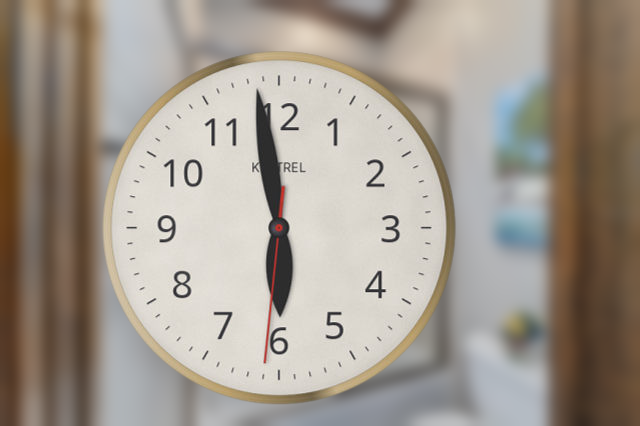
5:58:31
